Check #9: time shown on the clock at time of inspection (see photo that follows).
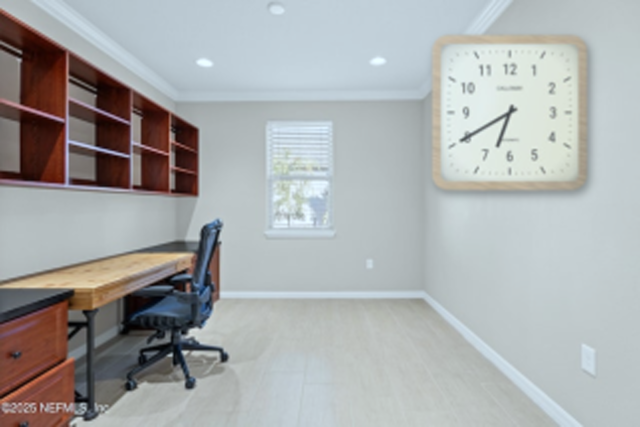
6:40
